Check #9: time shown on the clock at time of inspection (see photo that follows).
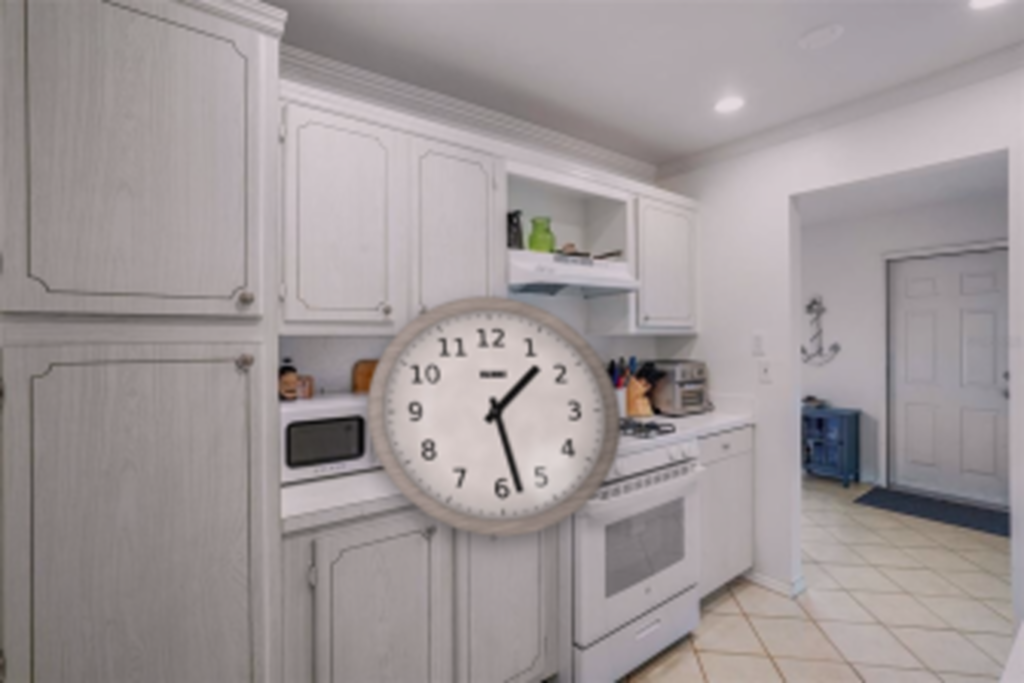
1:28
